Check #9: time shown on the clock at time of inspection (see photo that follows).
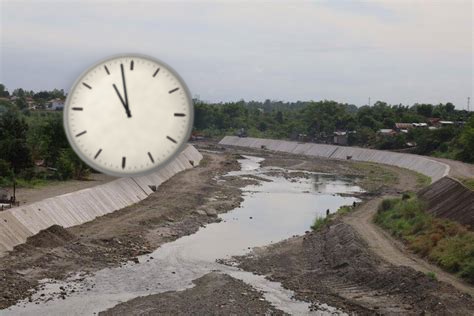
10:58
